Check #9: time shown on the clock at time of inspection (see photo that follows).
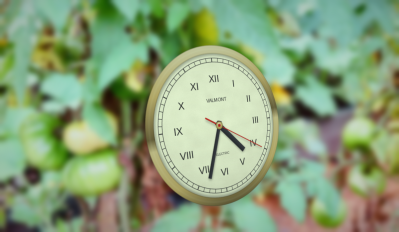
4:33:20
